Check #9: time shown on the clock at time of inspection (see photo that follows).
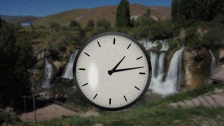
1:13
